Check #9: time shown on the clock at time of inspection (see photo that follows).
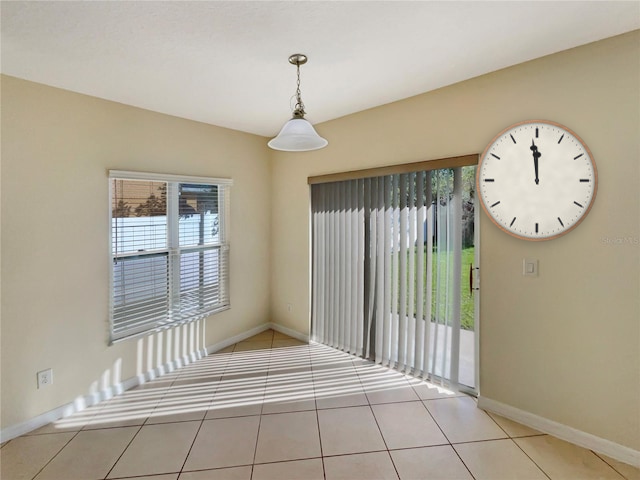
11:59
